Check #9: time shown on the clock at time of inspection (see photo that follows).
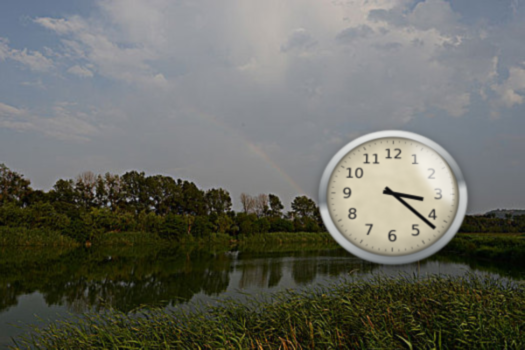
3:22
